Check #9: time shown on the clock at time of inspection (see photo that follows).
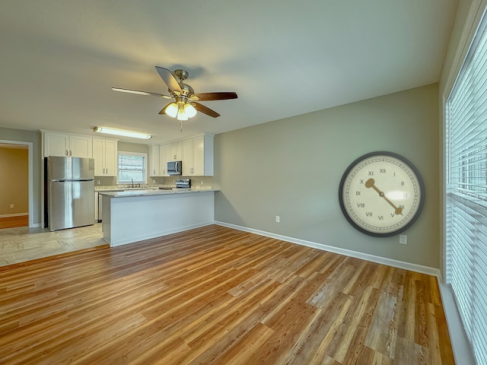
10:22
